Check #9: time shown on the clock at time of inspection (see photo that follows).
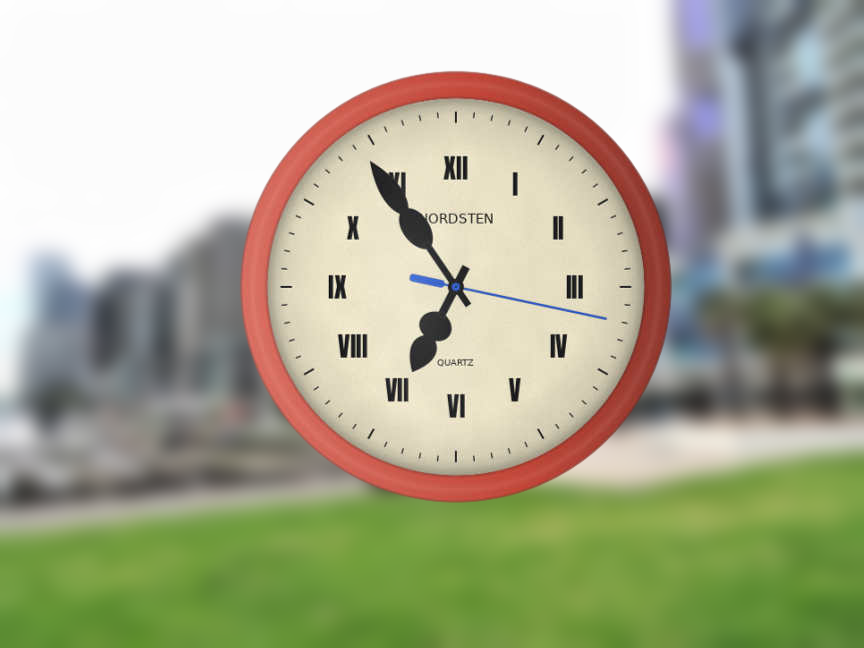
6:54:17
